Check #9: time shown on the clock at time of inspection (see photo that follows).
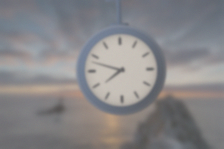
7:48
